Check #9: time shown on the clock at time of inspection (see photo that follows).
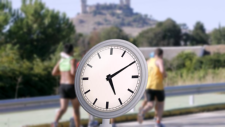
5:10
